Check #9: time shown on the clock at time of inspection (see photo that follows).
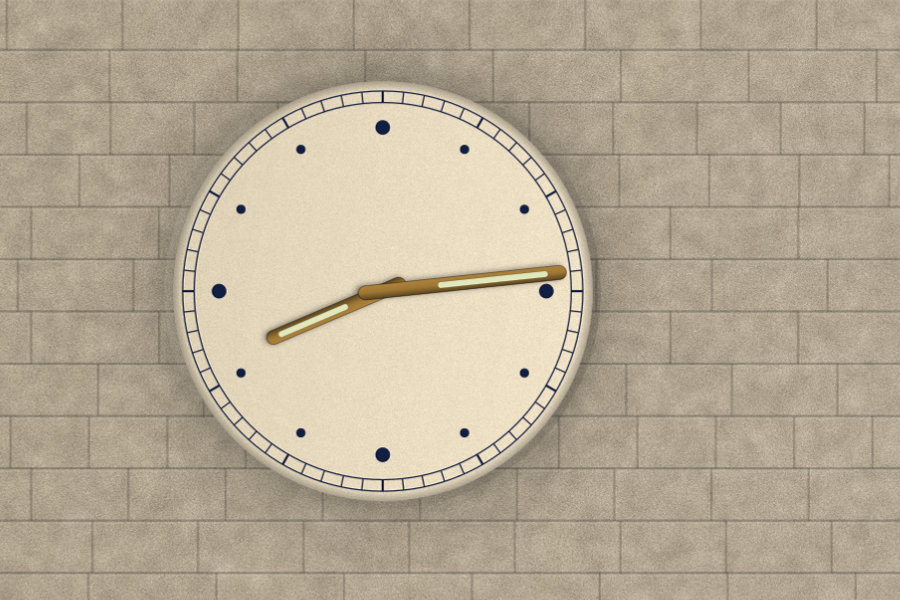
8:14
